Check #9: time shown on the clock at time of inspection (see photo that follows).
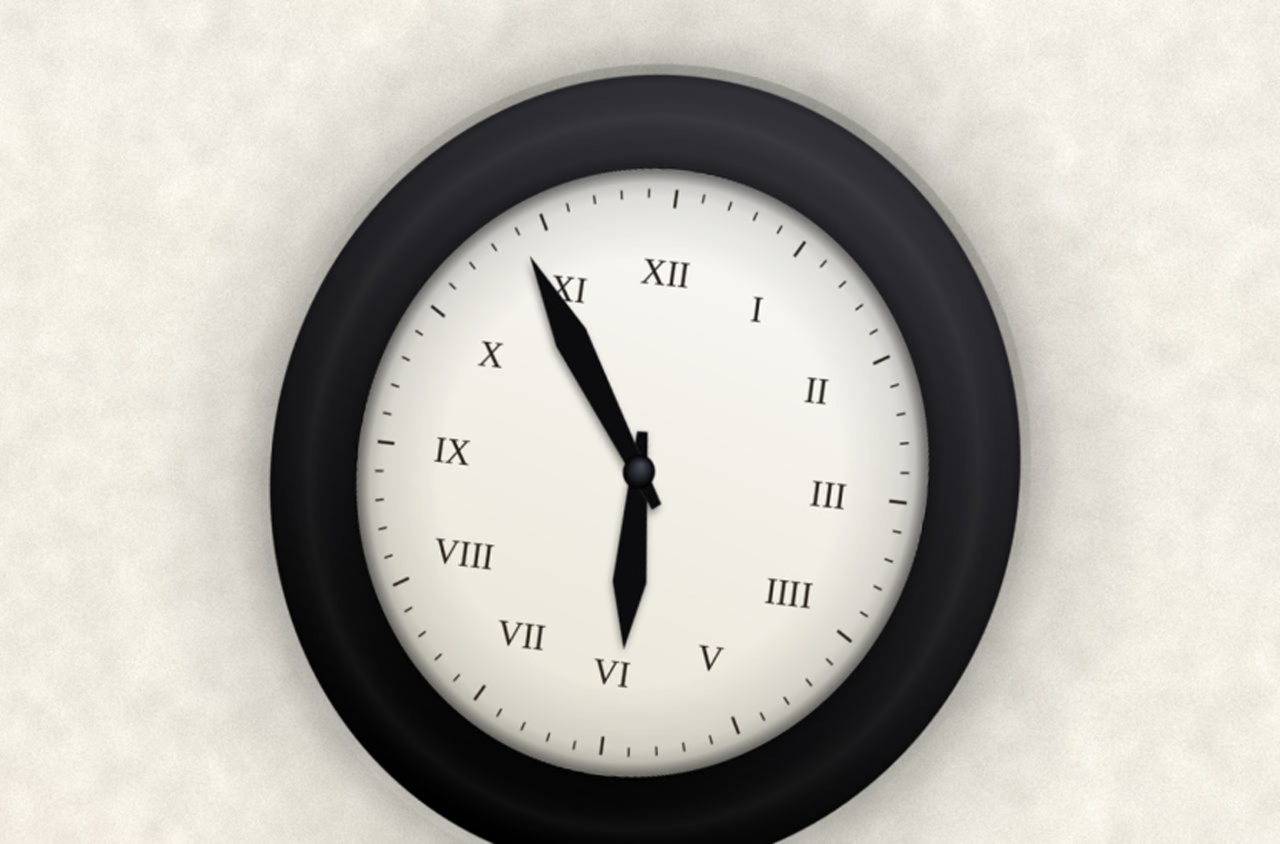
5:54
